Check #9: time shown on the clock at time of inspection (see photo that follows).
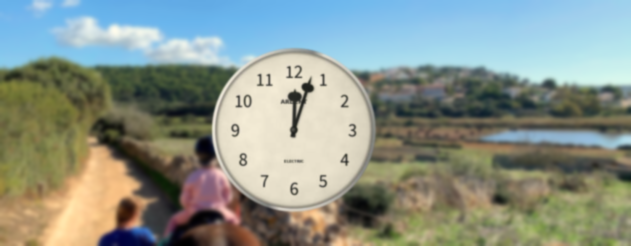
12:03
